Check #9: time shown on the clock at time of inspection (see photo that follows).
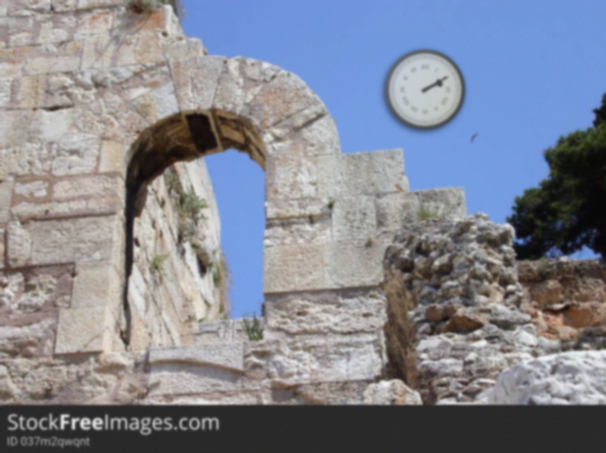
2:10
